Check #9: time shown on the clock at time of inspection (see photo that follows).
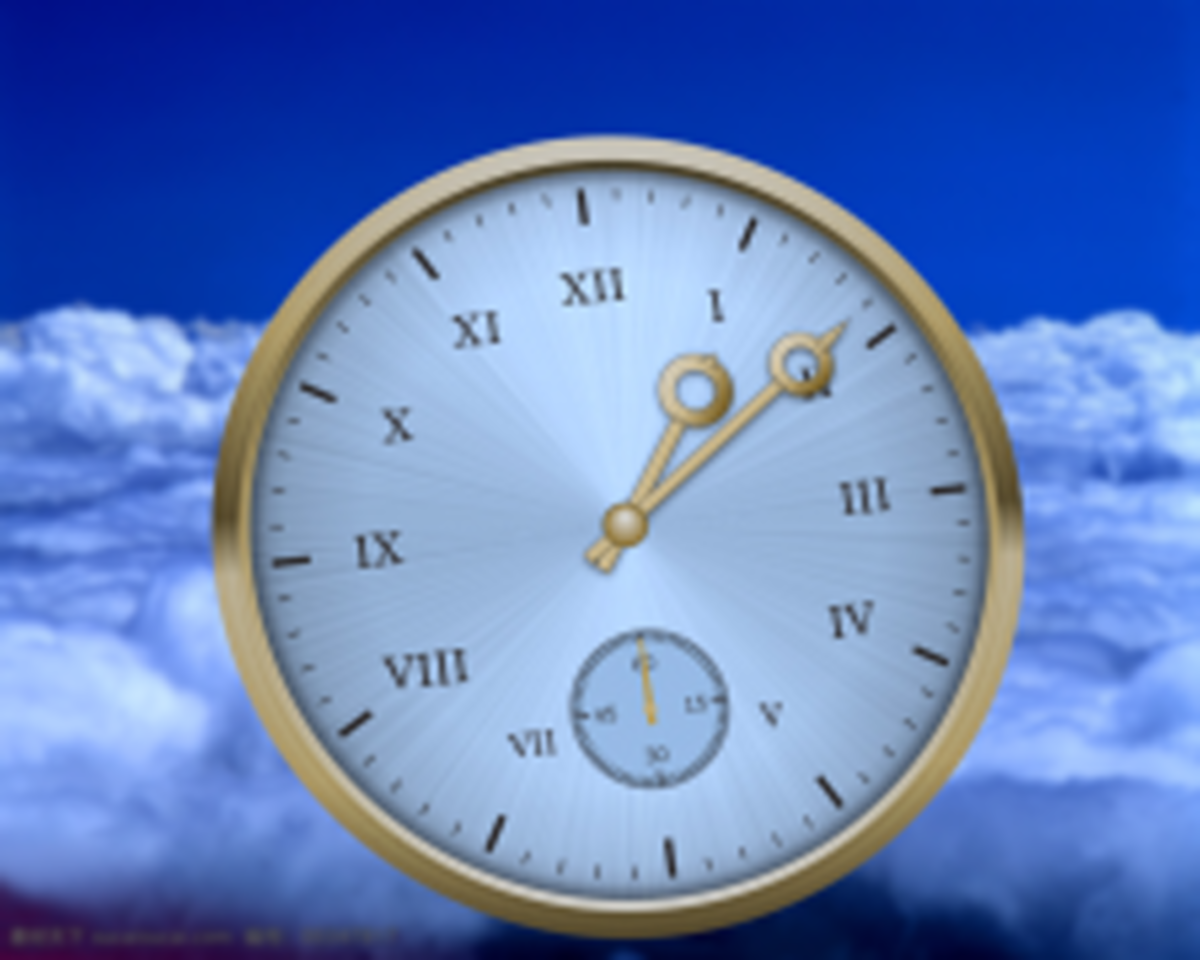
1:09
